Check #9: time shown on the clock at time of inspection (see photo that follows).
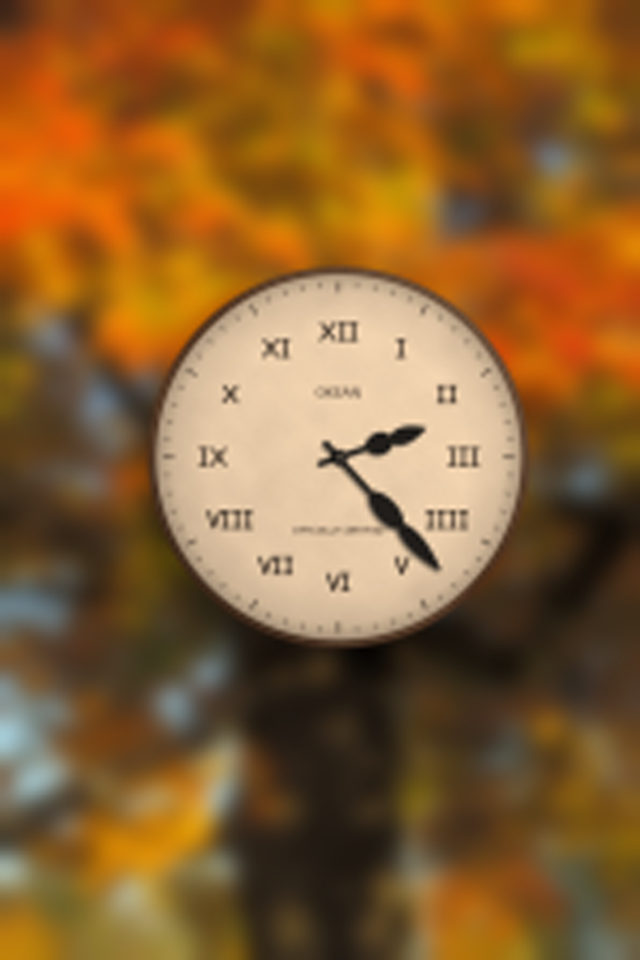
2:23
